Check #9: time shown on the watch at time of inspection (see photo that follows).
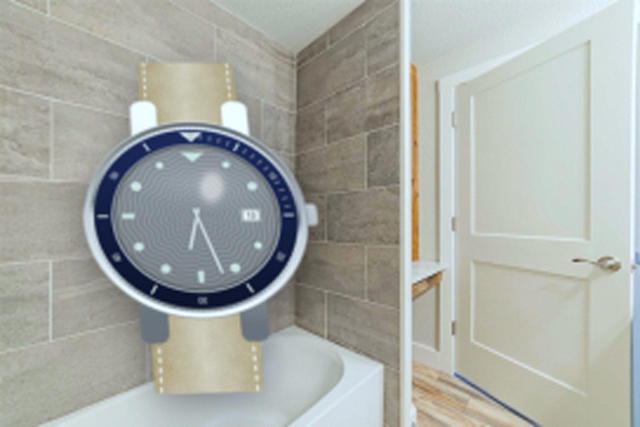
6:27
